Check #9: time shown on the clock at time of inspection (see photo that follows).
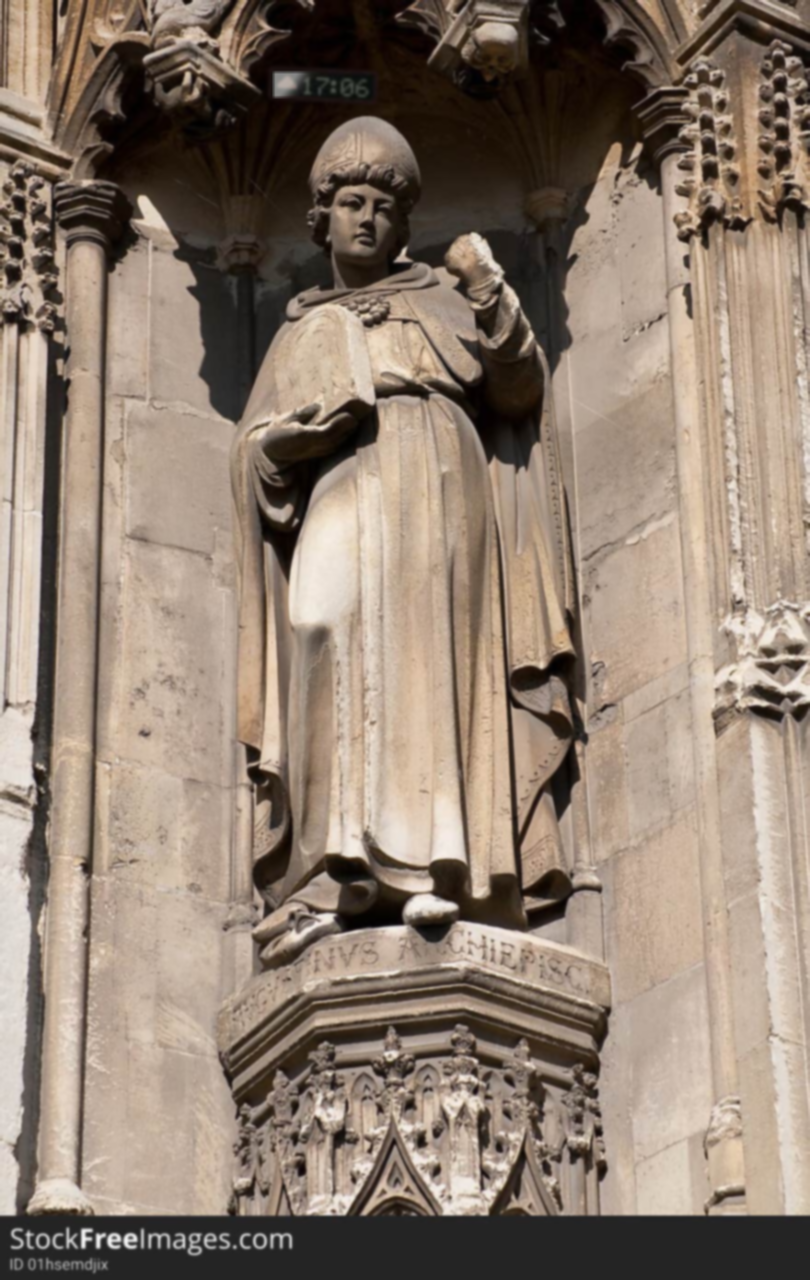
17:06
